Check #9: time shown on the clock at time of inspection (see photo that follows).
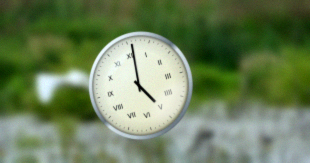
5:01
